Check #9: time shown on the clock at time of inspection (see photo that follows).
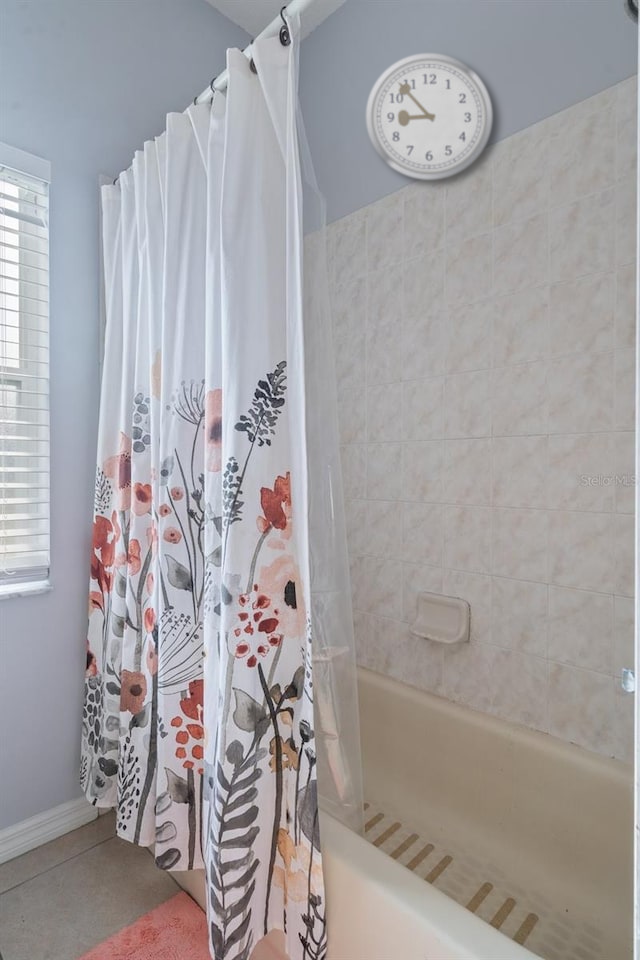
8:53
